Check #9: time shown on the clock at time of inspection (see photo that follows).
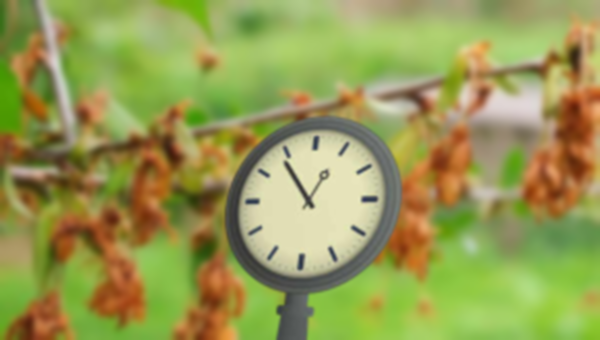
12:54
